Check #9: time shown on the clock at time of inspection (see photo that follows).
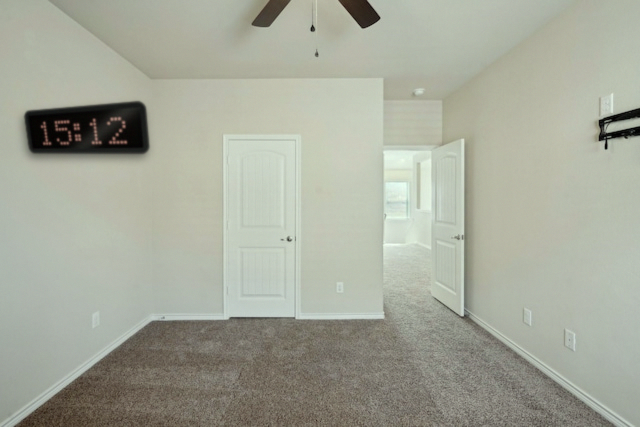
15:12
